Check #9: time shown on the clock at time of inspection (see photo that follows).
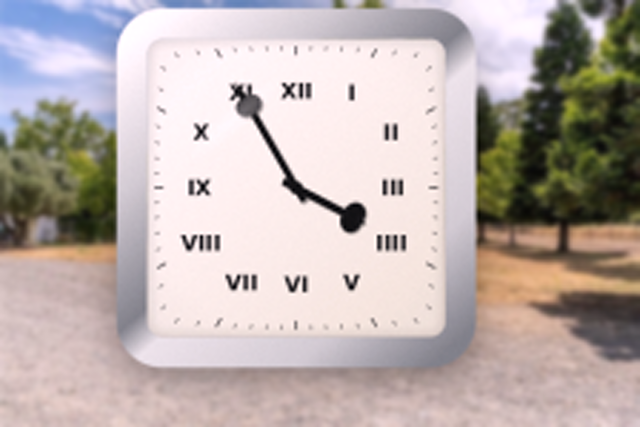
3:55
